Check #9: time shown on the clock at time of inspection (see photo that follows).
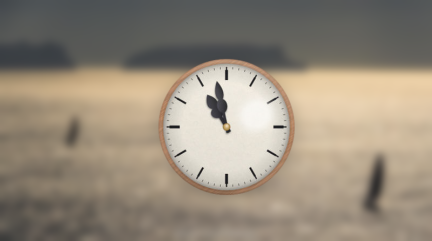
10:58
